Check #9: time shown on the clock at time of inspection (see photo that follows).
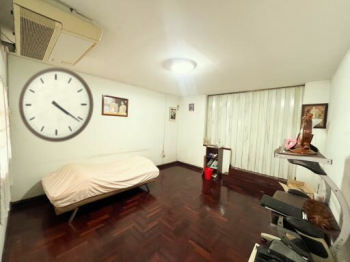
4:21
